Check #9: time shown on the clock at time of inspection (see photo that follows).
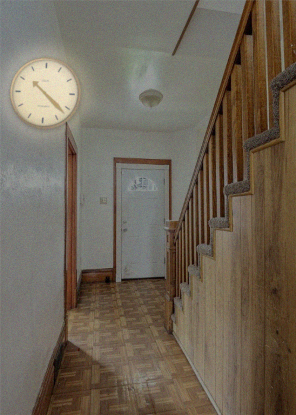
10:22
